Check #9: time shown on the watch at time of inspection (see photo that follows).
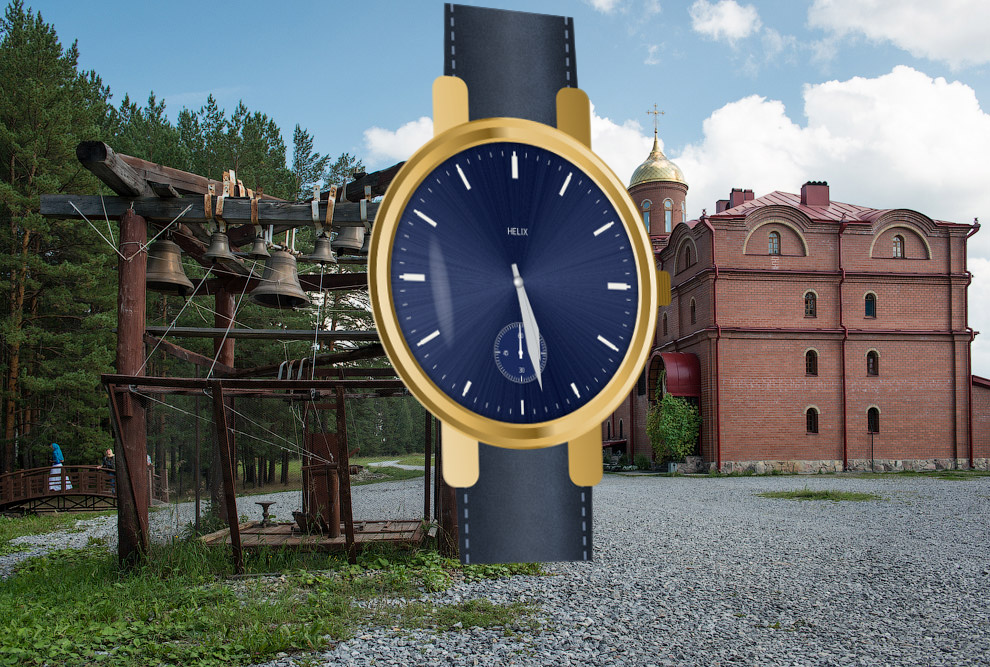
5:28
